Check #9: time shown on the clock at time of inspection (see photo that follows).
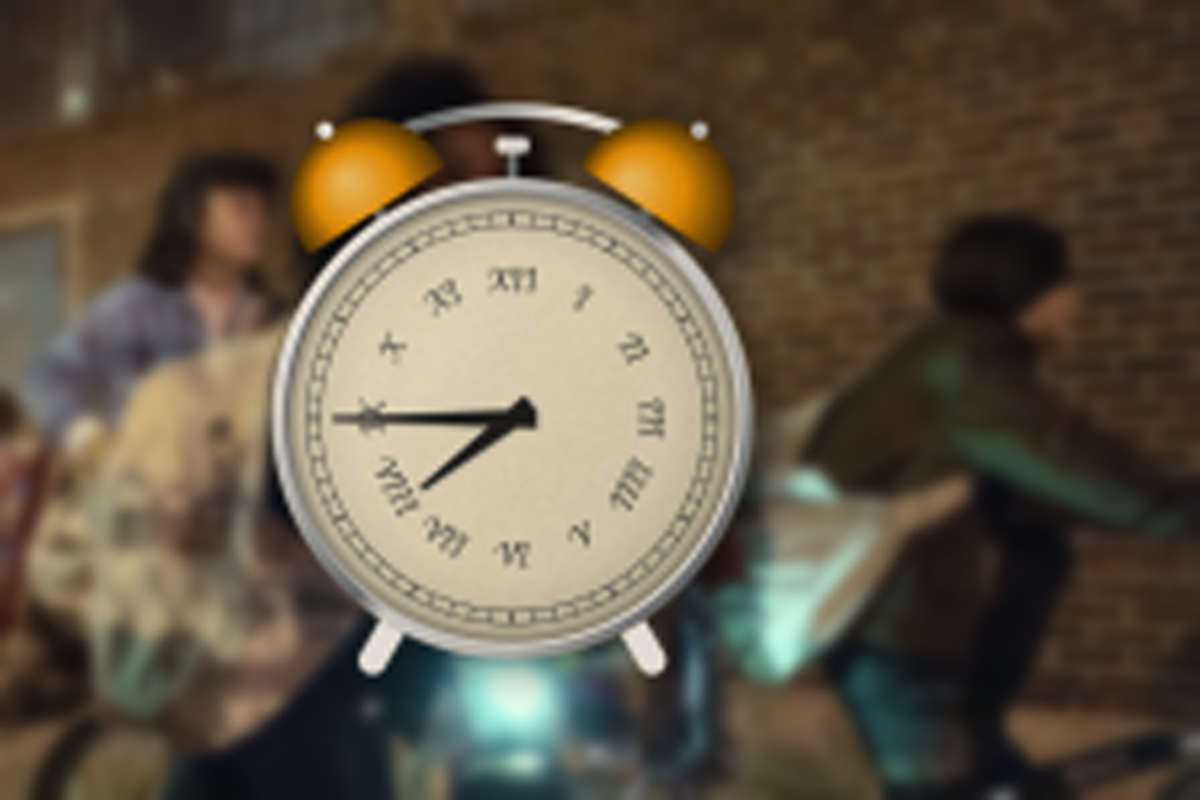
7:45
